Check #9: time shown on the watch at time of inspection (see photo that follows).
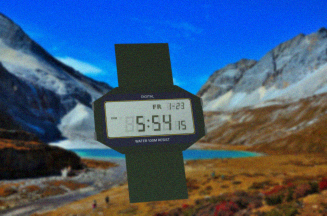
5:54:15
